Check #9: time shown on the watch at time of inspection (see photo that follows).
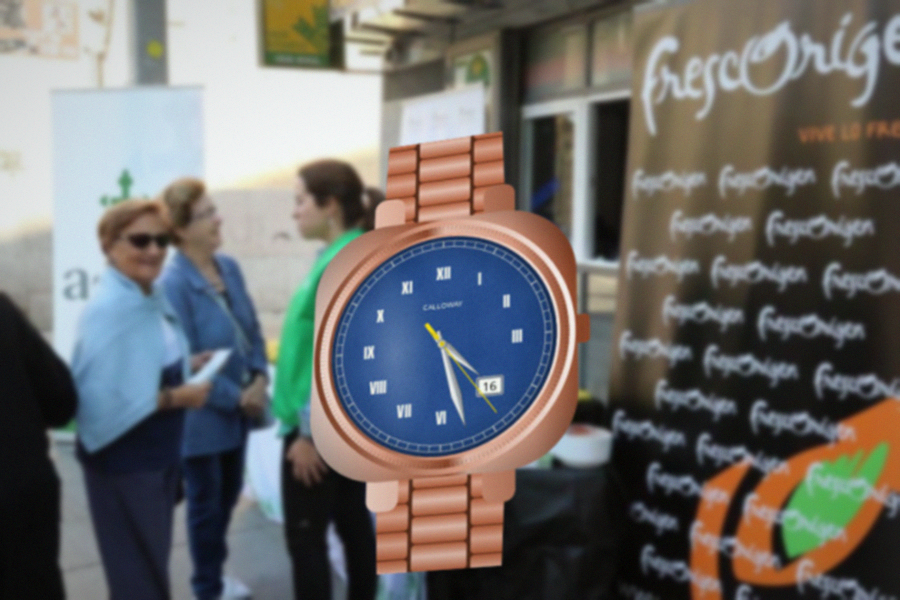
4:27:24
